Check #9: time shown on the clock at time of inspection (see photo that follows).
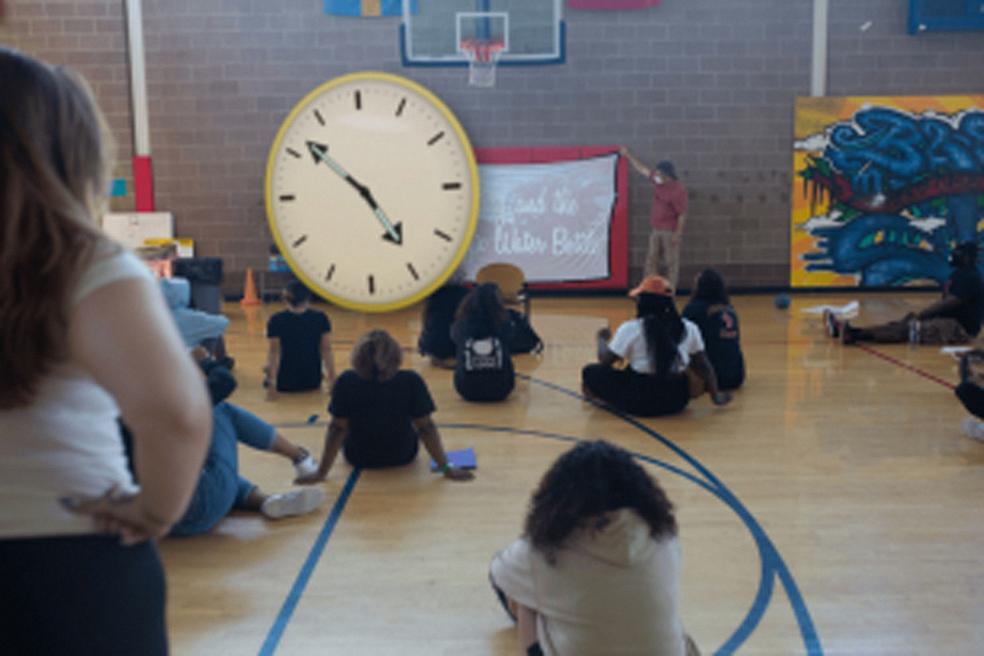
4:52
